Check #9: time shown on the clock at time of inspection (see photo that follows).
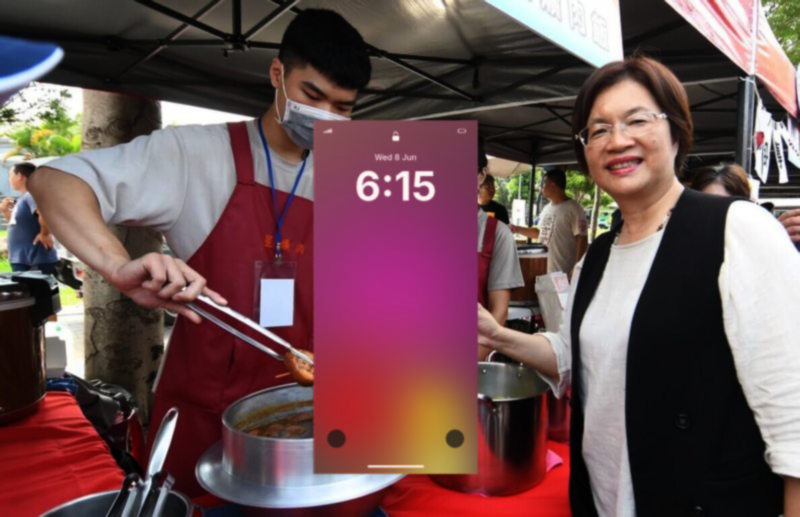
6:15
